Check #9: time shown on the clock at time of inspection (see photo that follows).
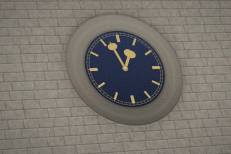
12:57
